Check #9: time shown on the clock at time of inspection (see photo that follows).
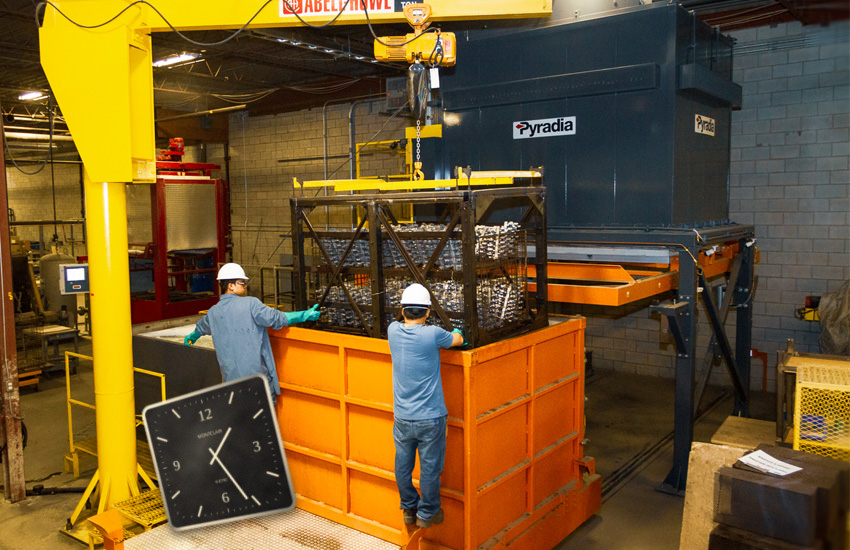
1:26
